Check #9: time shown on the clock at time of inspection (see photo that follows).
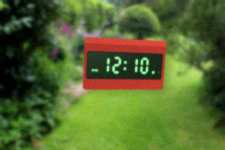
12:10
